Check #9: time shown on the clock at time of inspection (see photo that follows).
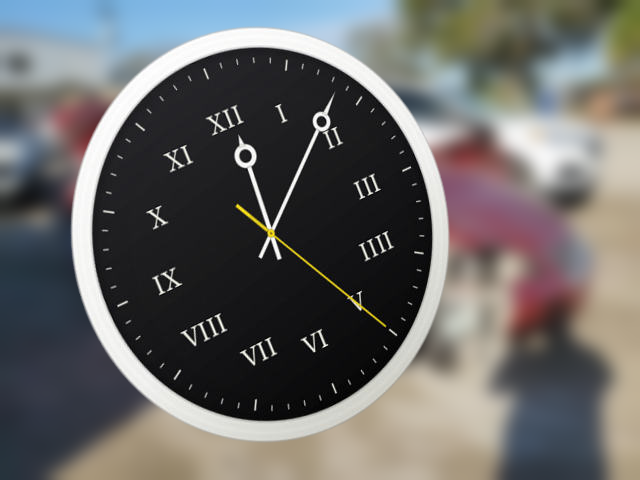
12:08:25
